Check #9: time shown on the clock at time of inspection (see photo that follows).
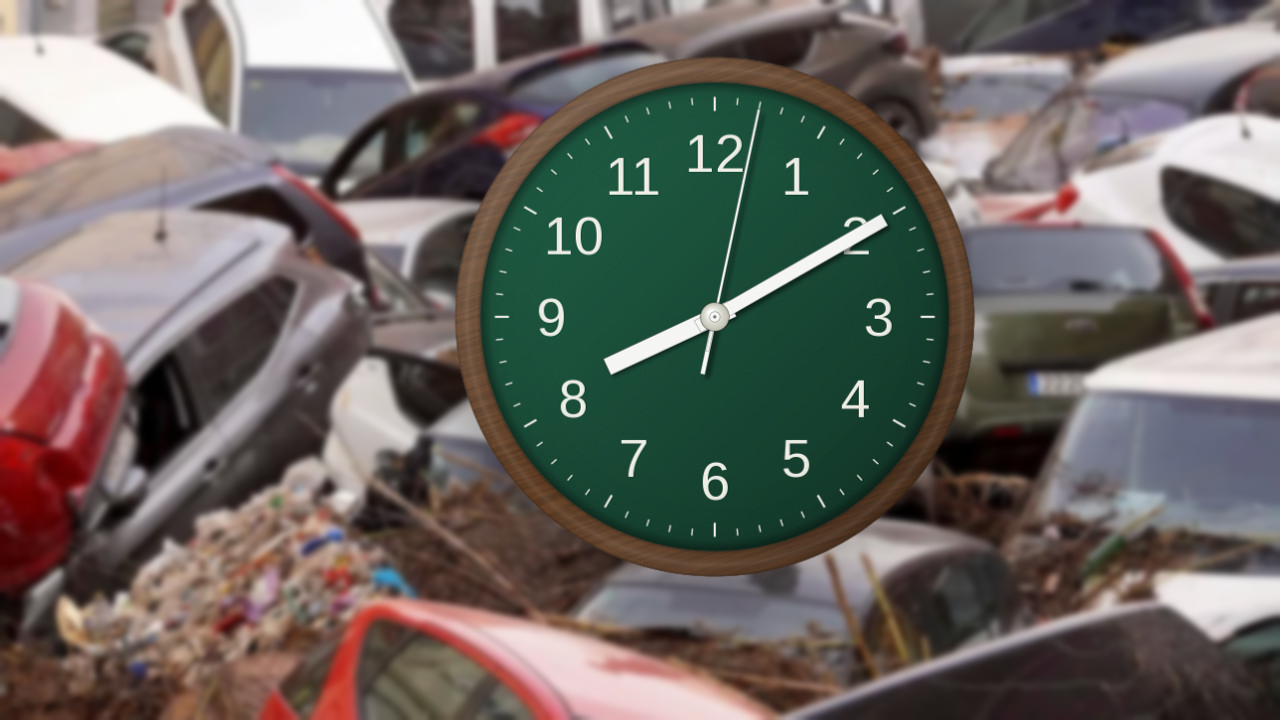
8:10:02
